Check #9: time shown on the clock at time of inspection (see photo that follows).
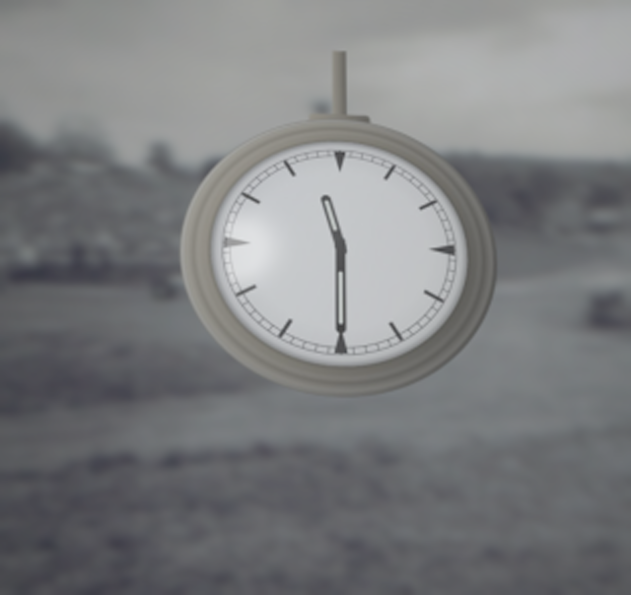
11:30
